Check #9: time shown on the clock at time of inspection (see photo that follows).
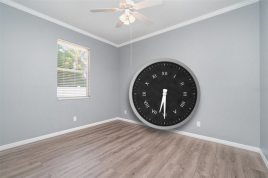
6:30
